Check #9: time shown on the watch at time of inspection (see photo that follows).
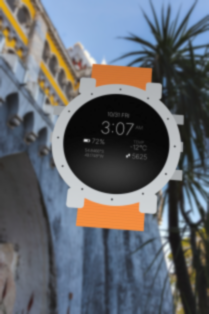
3:07
